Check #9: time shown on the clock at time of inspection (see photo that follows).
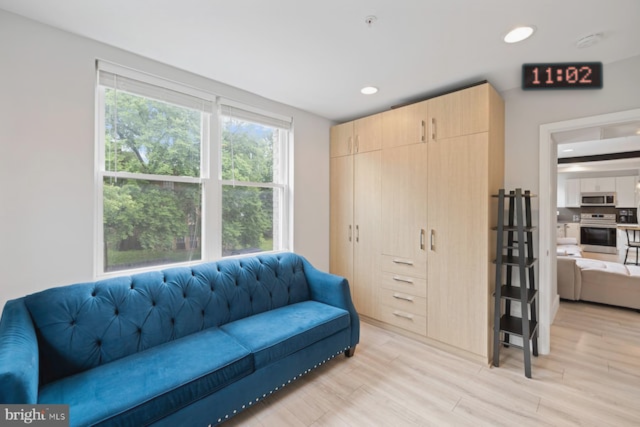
11:02
